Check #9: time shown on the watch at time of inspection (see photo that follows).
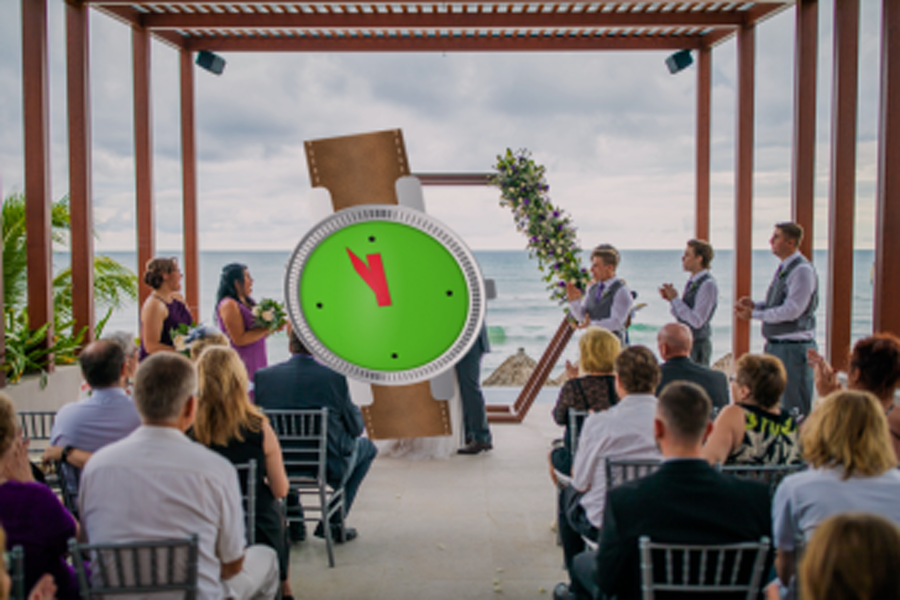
11:56
